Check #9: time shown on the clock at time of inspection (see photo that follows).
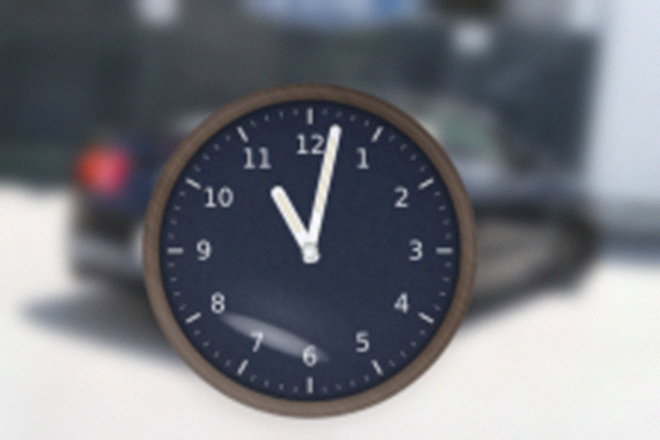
11:02
